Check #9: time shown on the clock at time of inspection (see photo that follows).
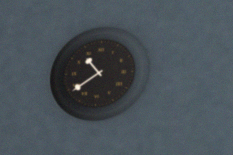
10:39
